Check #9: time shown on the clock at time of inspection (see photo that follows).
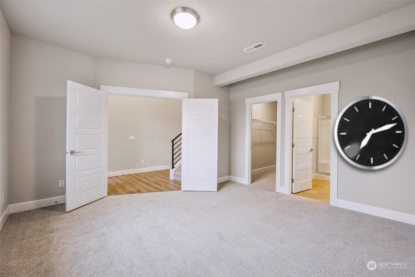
7:12
